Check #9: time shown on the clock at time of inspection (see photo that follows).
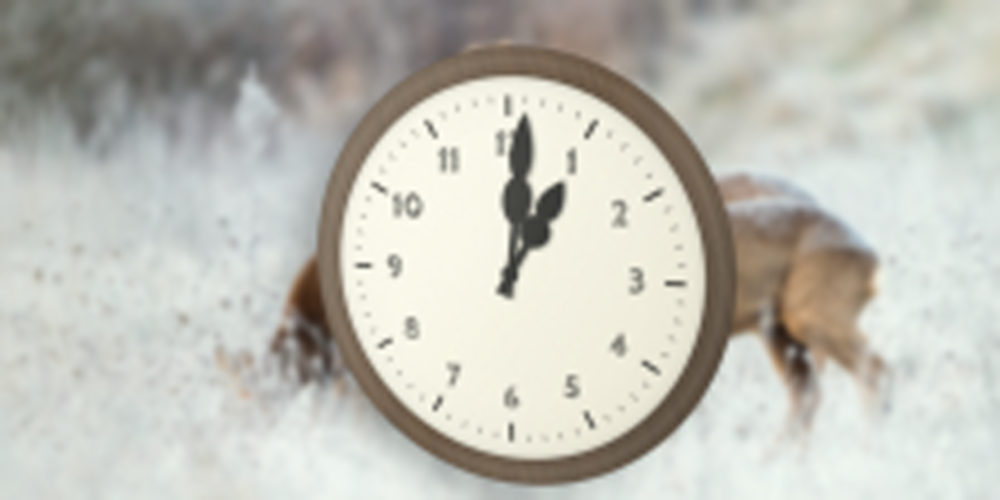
1:01
